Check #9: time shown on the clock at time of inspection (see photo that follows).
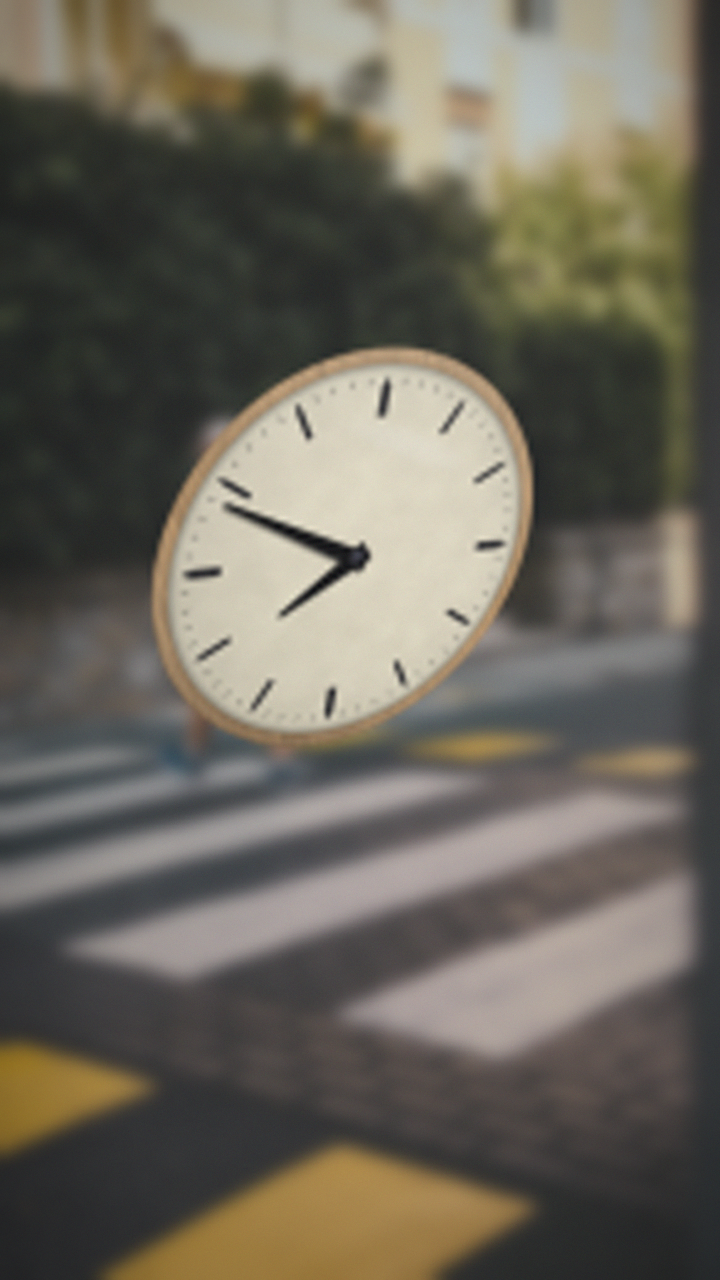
7:49
